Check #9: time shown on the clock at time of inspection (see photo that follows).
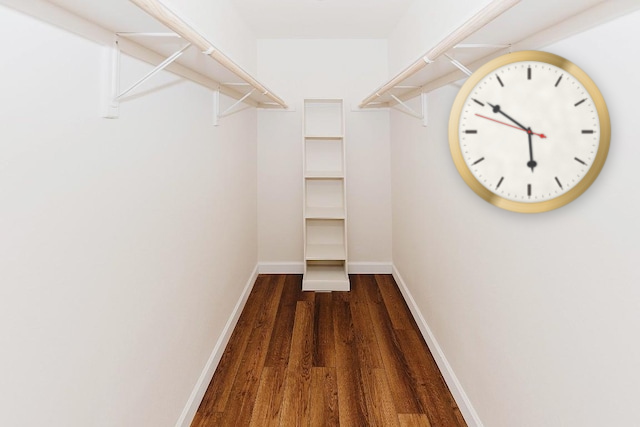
5:50:48
